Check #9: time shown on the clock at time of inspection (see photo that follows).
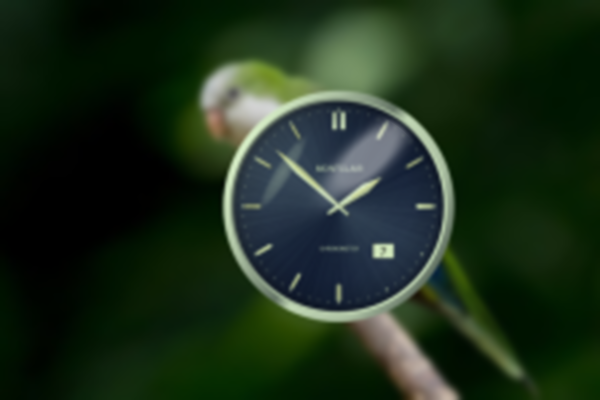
1:52
